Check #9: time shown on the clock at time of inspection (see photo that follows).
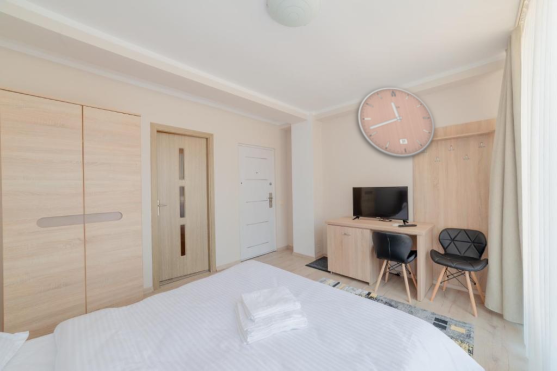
11:42
